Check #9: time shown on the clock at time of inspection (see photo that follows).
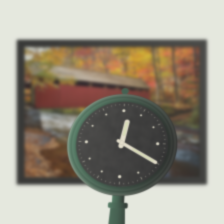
12:20
